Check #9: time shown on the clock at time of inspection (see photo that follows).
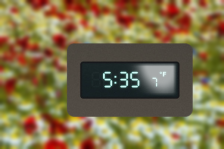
5:35
